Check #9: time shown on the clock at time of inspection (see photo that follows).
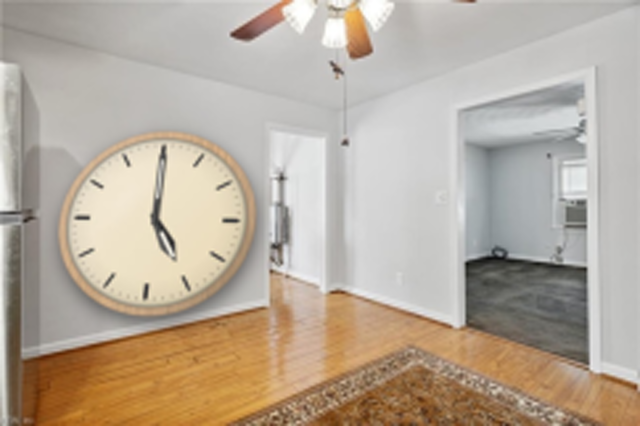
5:00
